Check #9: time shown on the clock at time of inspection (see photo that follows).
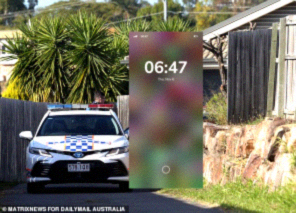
6:47
